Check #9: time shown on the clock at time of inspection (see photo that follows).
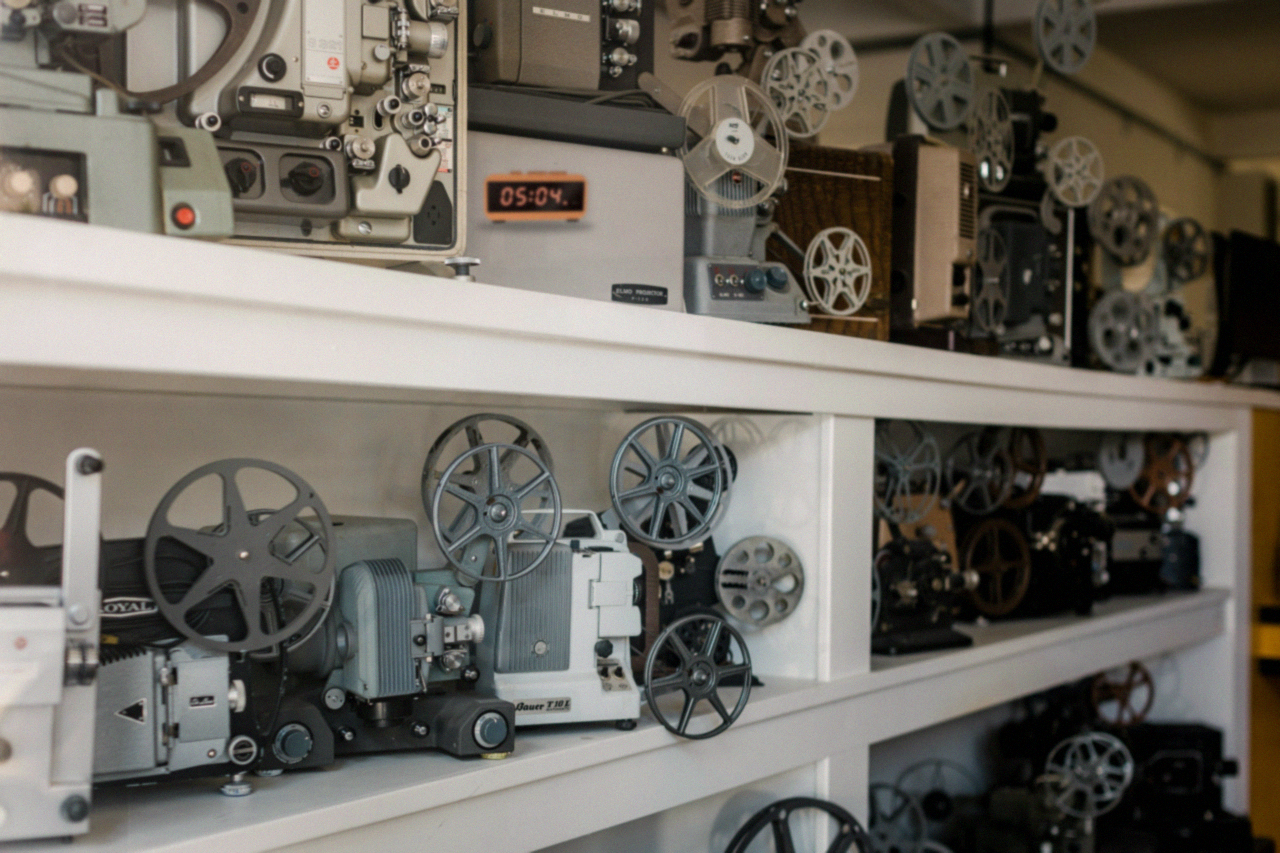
5:04
